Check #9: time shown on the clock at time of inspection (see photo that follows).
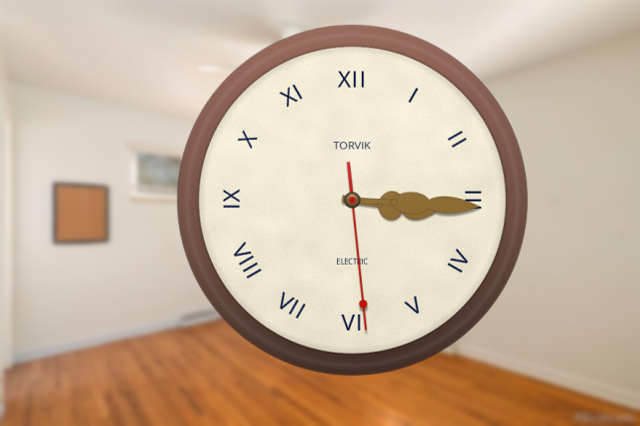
3:15:29
